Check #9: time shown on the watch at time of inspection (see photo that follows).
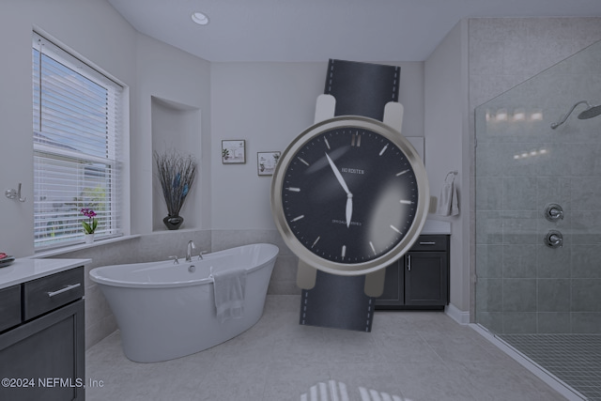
5:54
